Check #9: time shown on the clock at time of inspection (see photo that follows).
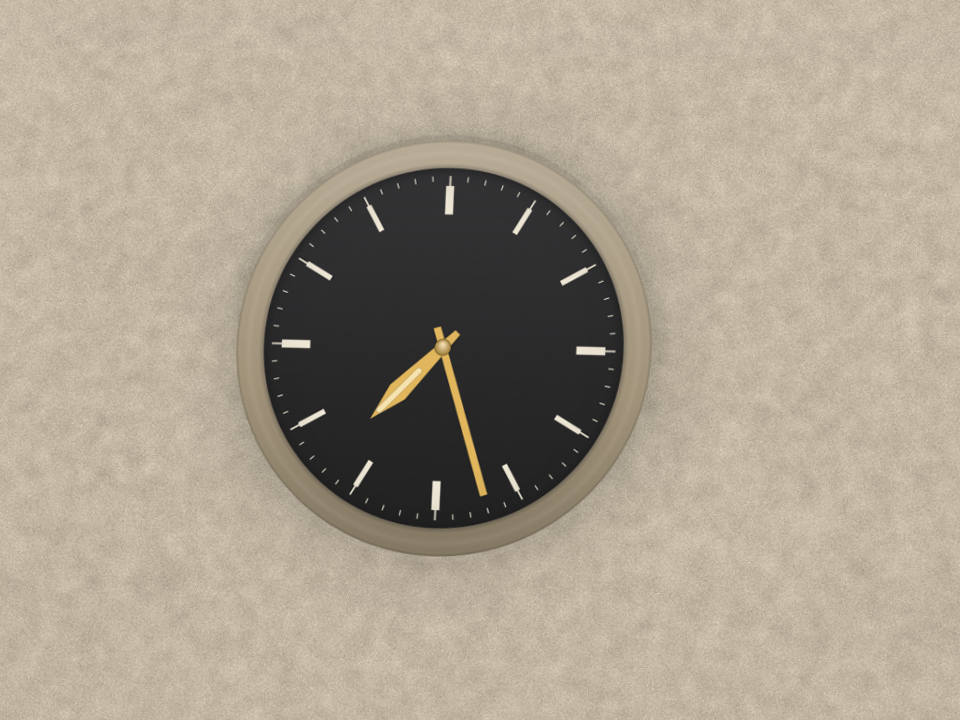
7:27
